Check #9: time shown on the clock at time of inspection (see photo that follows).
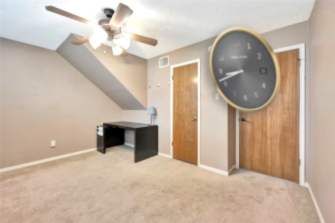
8:42
